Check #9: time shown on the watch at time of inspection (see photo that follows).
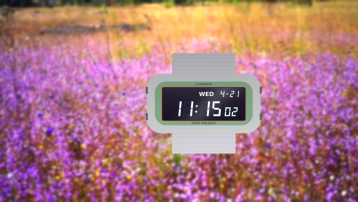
11:15:02
